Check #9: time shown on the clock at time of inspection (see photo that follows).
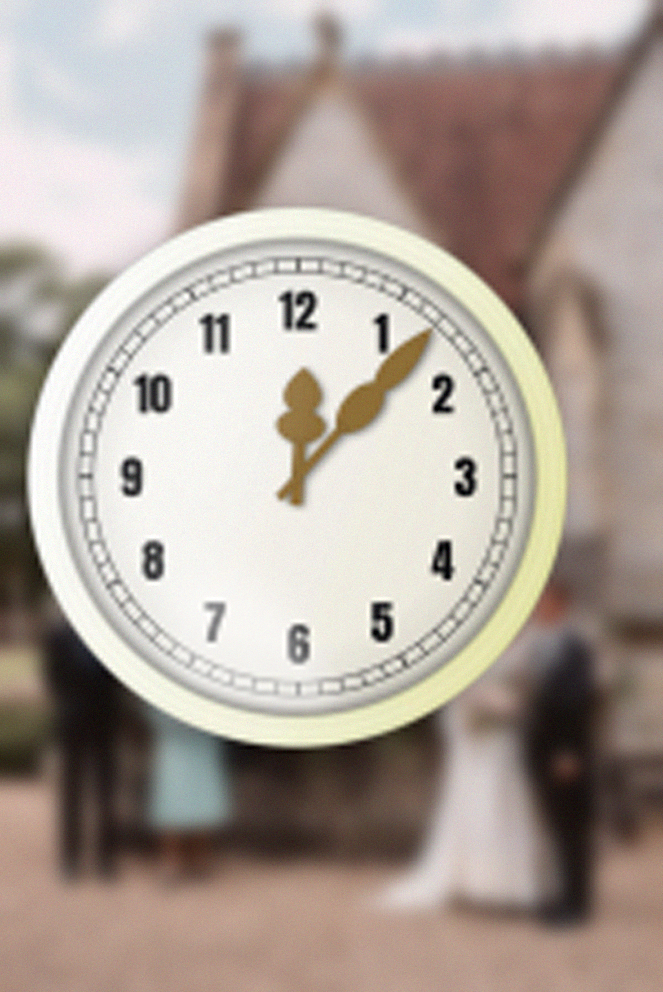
12:07
